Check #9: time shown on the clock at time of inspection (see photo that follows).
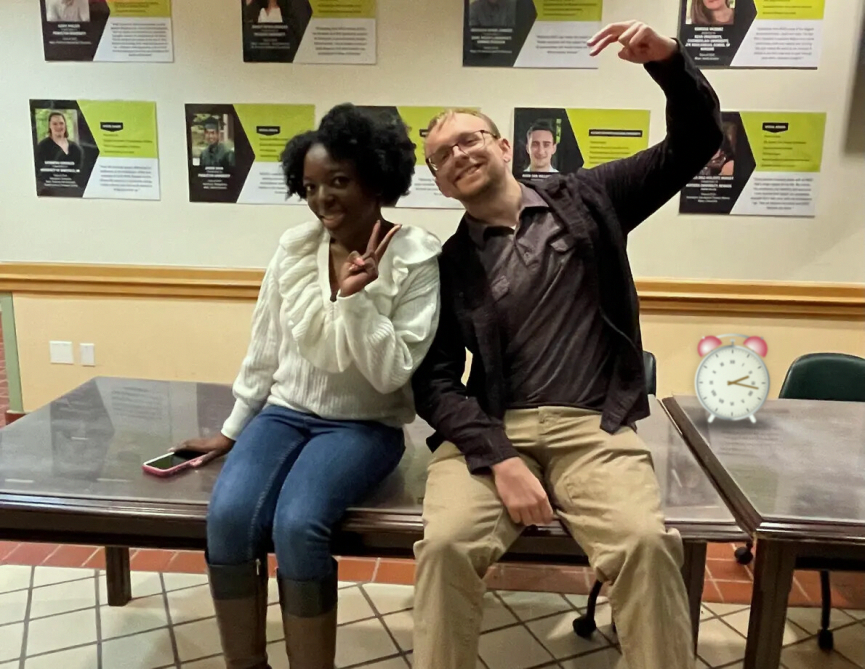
2:17
